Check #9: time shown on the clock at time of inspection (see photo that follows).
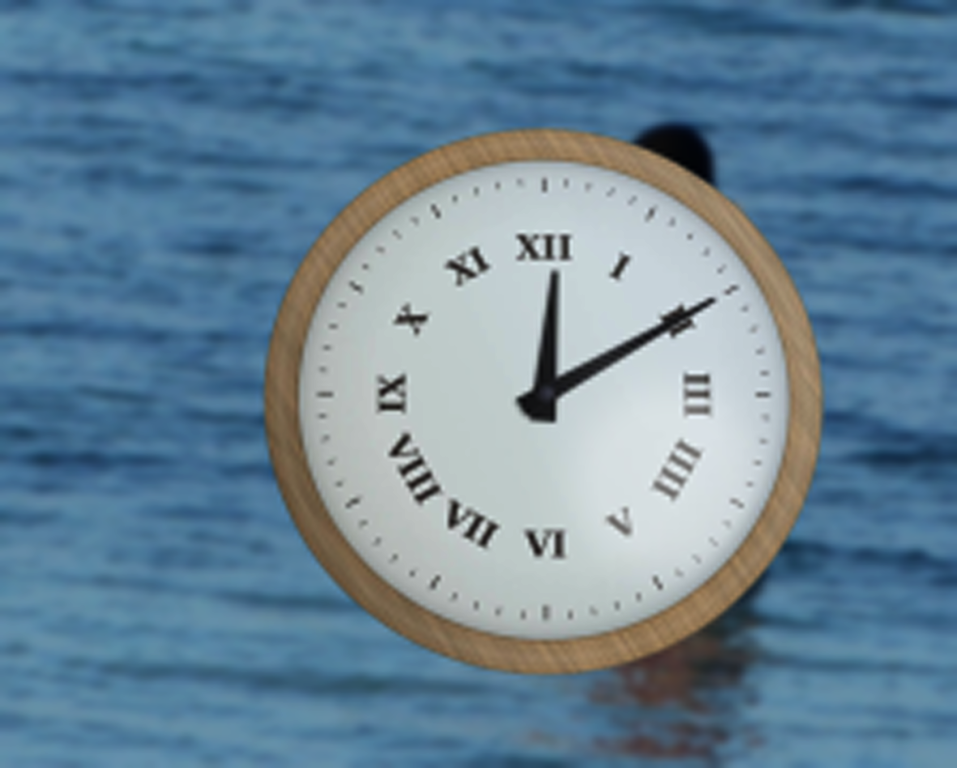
12:10
